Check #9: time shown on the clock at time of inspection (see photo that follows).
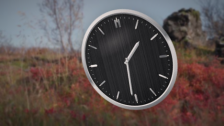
1:31
